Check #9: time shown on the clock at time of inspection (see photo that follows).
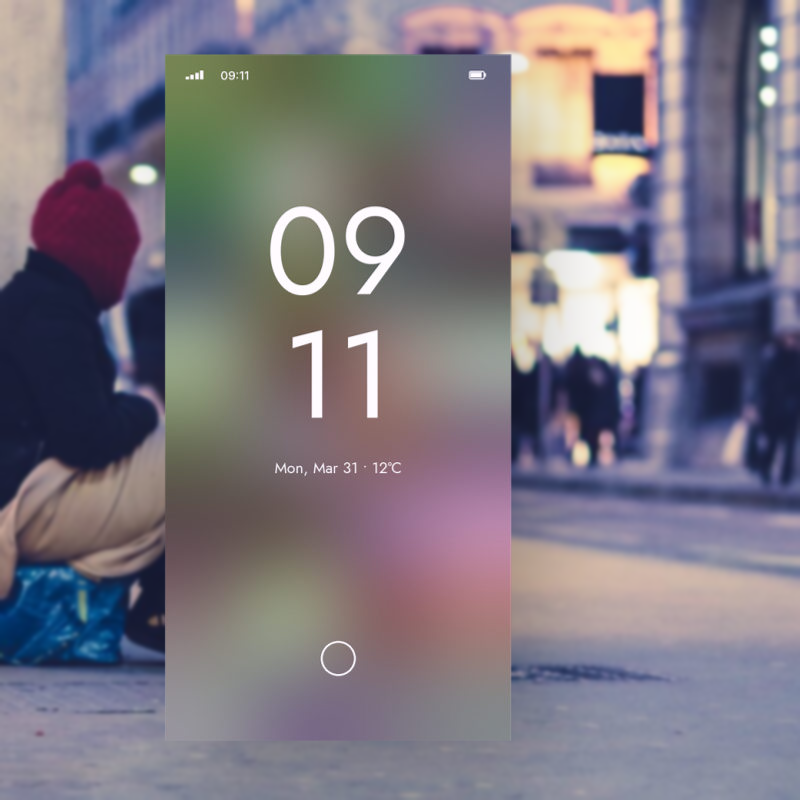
9:11
